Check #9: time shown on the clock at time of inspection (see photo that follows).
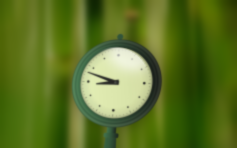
8:48
